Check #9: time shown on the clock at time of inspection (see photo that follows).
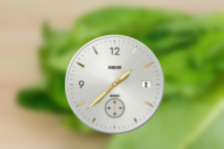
1:38
